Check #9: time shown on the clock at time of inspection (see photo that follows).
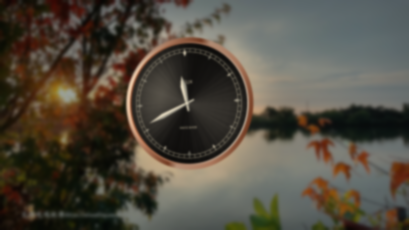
11:41
